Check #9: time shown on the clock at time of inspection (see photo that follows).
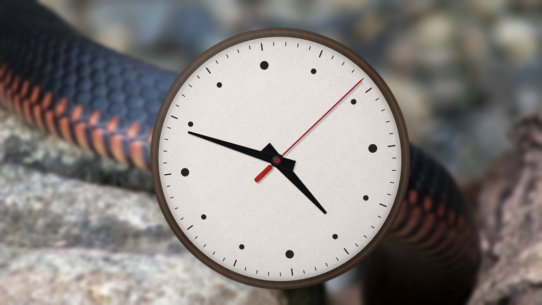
4:49:09
